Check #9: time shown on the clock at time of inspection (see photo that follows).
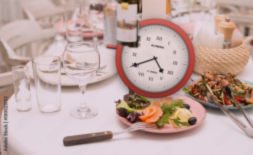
4:40
